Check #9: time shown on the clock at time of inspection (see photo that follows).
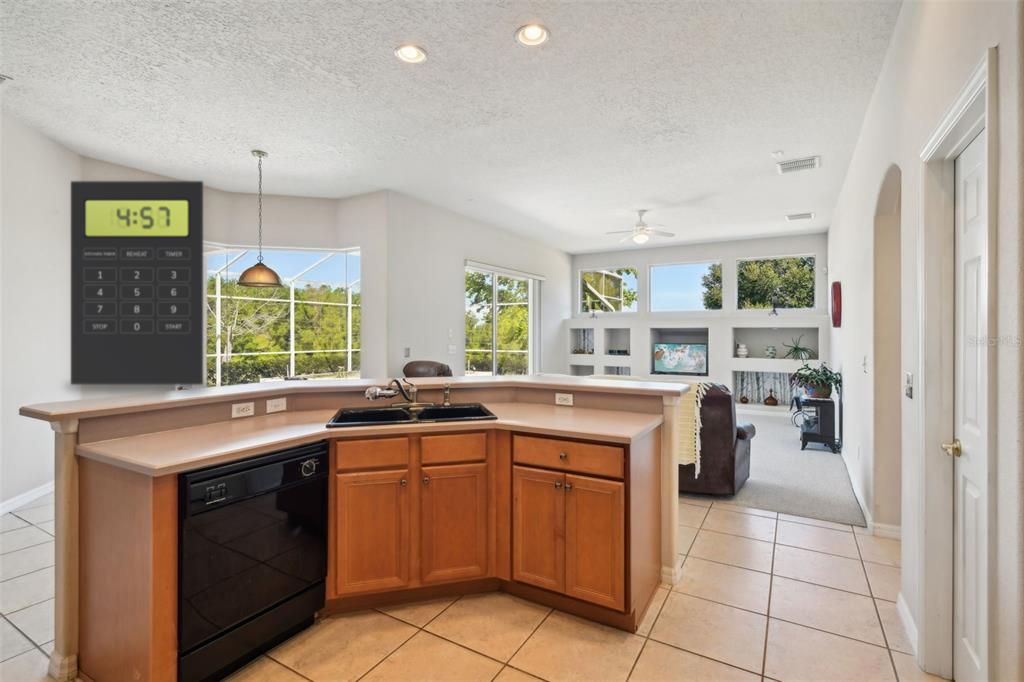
4:57
